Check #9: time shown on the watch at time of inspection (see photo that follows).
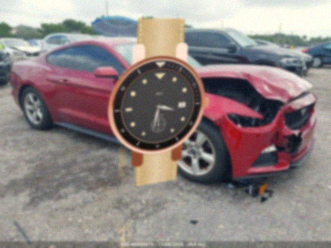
3:32
